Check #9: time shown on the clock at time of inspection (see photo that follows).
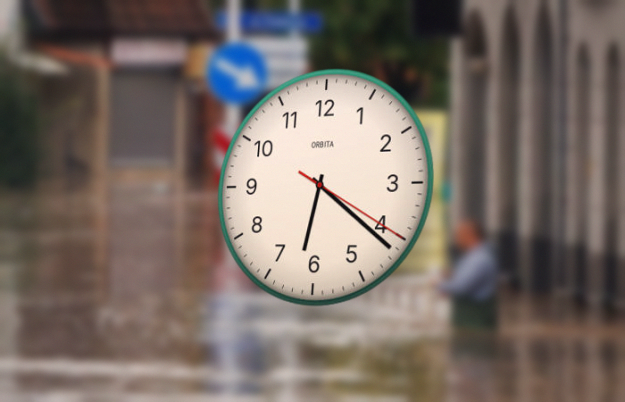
6:21:20
